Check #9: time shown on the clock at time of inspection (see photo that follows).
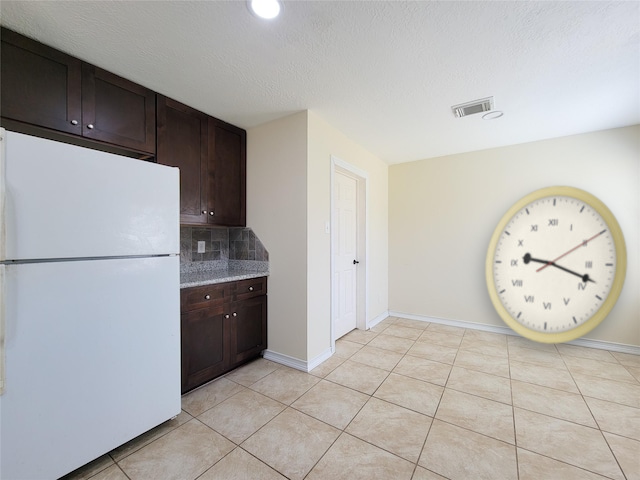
9:18:10
